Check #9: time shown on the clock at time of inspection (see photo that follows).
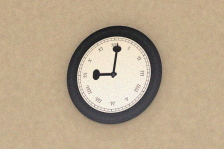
9:01
